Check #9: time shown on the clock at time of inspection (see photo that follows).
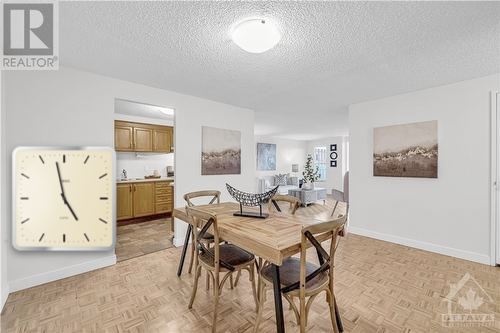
4:58
